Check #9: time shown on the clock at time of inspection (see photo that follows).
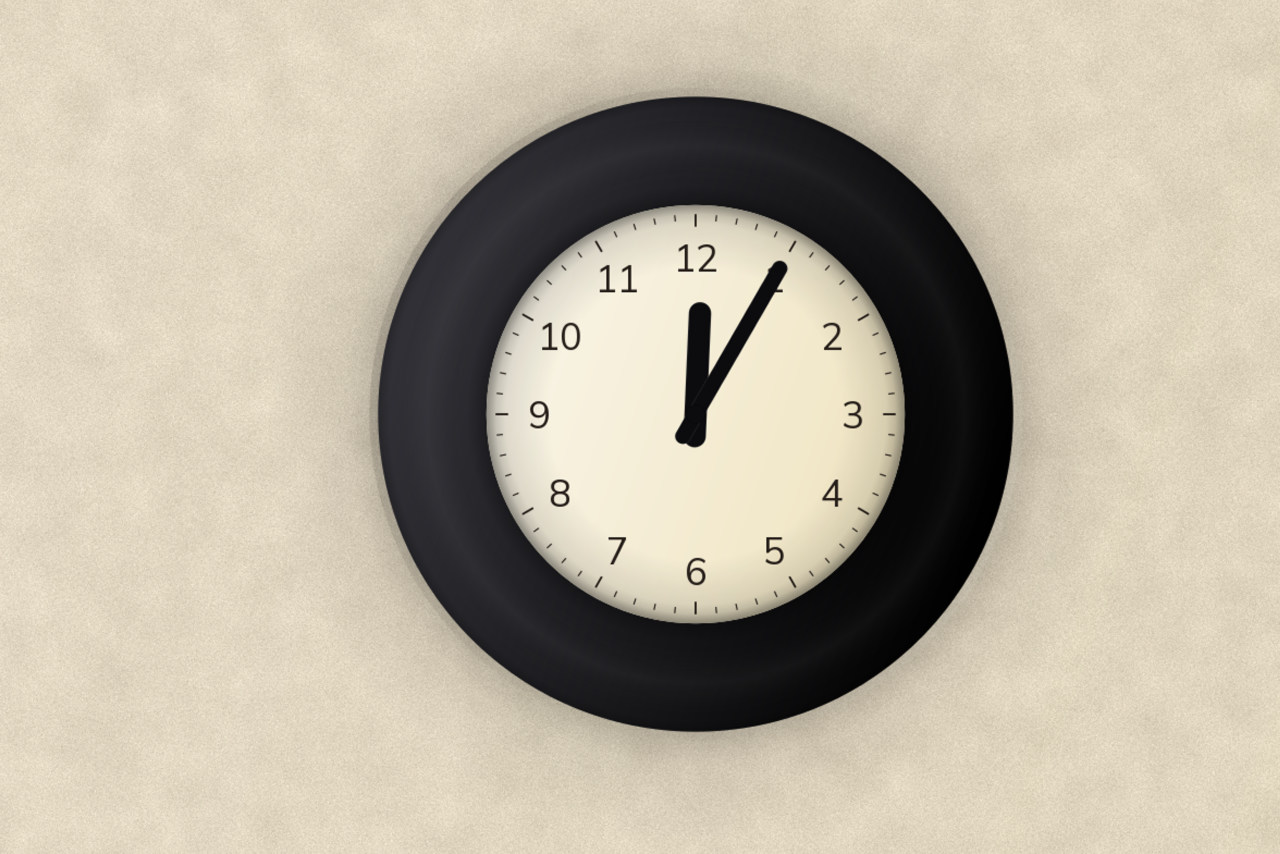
12:05
